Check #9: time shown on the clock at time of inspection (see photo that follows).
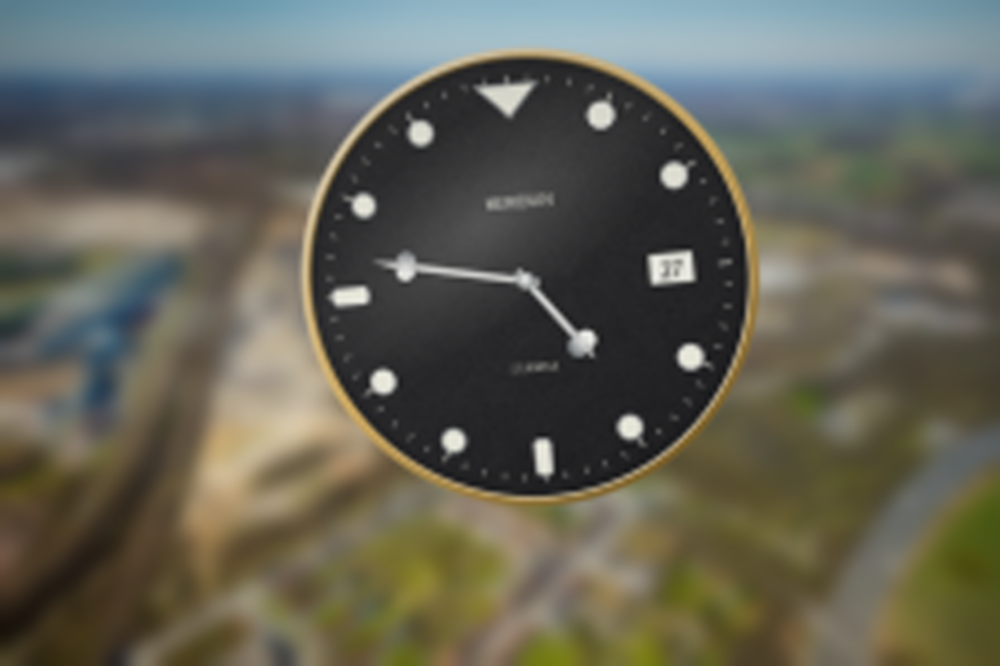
4:47
